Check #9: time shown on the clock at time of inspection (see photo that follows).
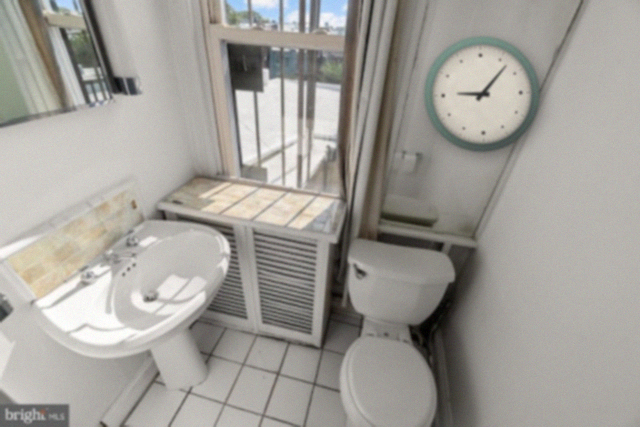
9:07
